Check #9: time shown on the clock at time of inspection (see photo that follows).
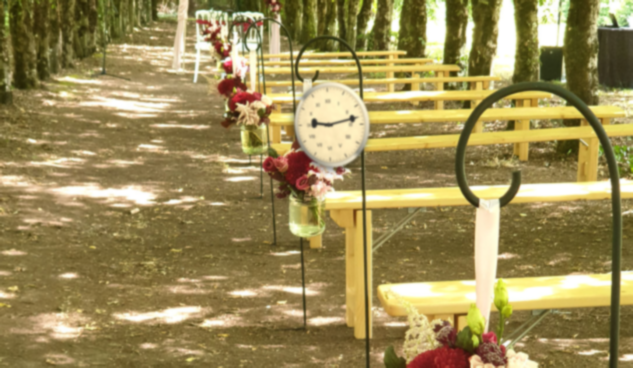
9:13
